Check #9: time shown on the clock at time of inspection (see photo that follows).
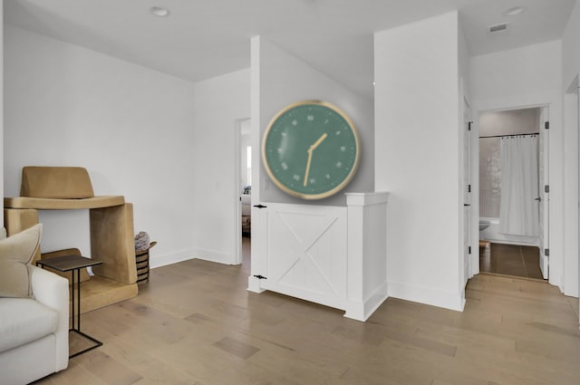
1:32
